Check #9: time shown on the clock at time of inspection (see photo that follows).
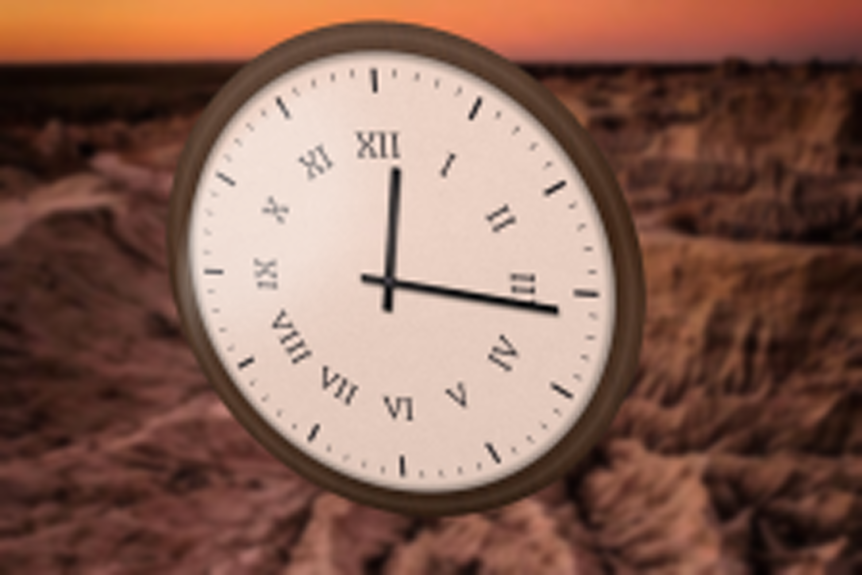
12:16
